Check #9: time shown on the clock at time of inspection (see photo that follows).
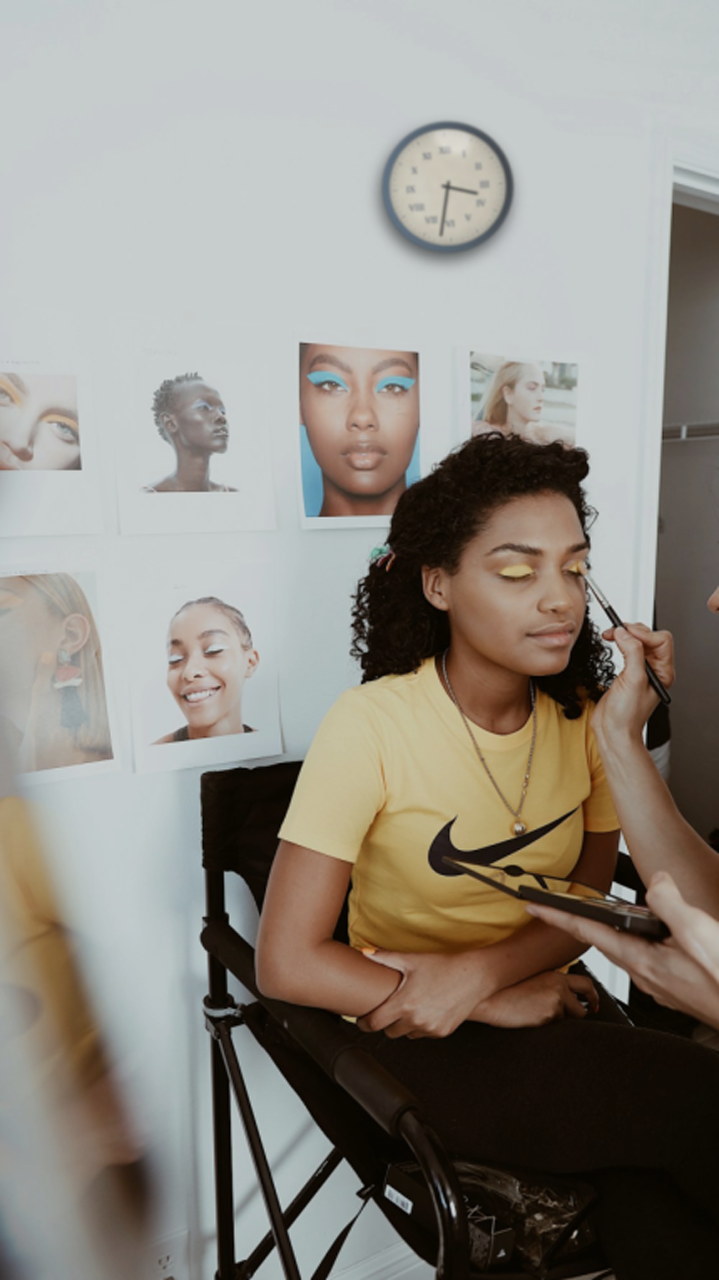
3:32
